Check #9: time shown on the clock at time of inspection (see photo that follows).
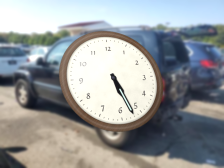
5:27
